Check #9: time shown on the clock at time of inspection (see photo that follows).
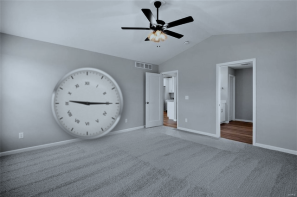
9:15
